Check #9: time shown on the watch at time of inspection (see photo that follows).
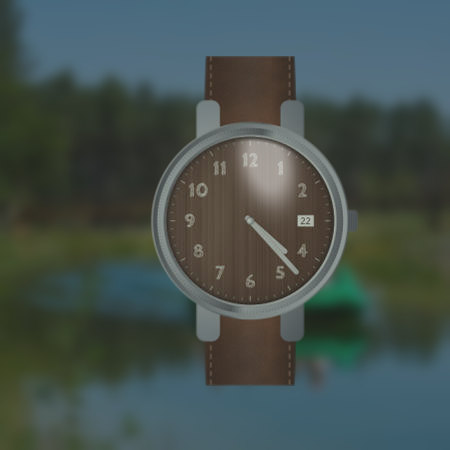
4:23
